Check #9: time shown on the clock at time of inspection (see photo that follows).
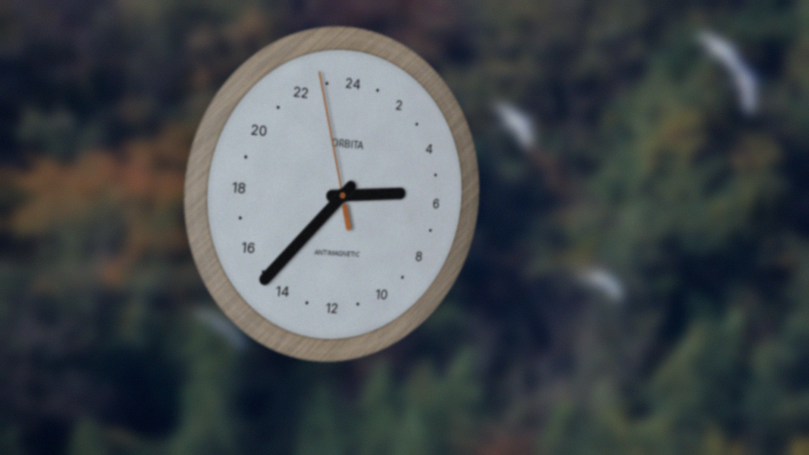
5:36:57
